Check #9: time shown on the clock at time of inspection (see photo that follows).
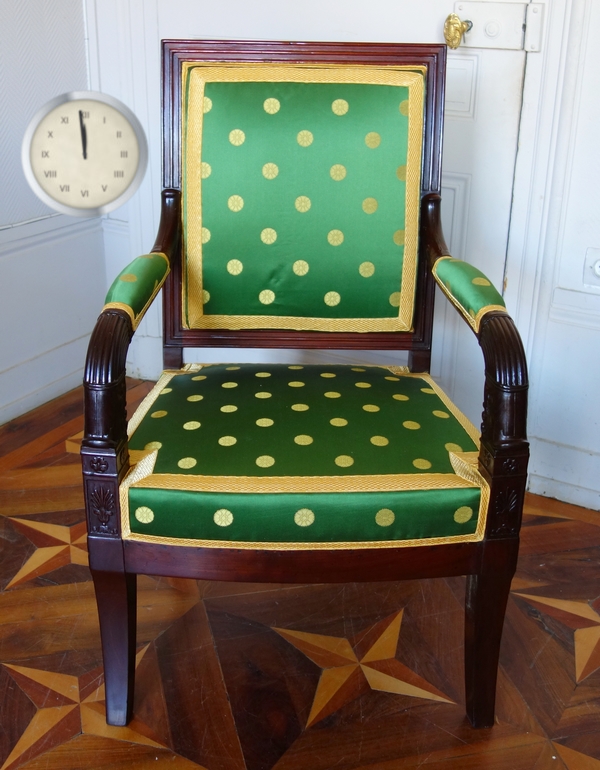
11:59
